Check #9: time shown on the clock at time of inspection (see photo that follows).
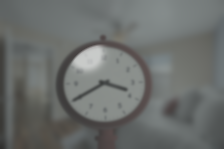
3:40
